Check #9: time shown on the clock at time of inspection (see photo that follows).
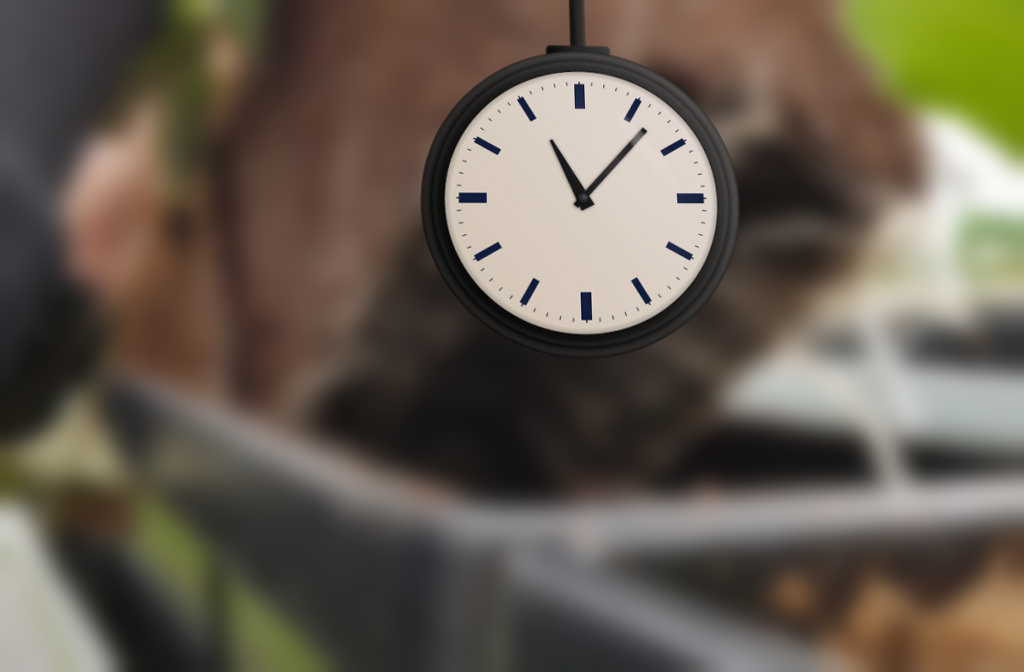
11:07
